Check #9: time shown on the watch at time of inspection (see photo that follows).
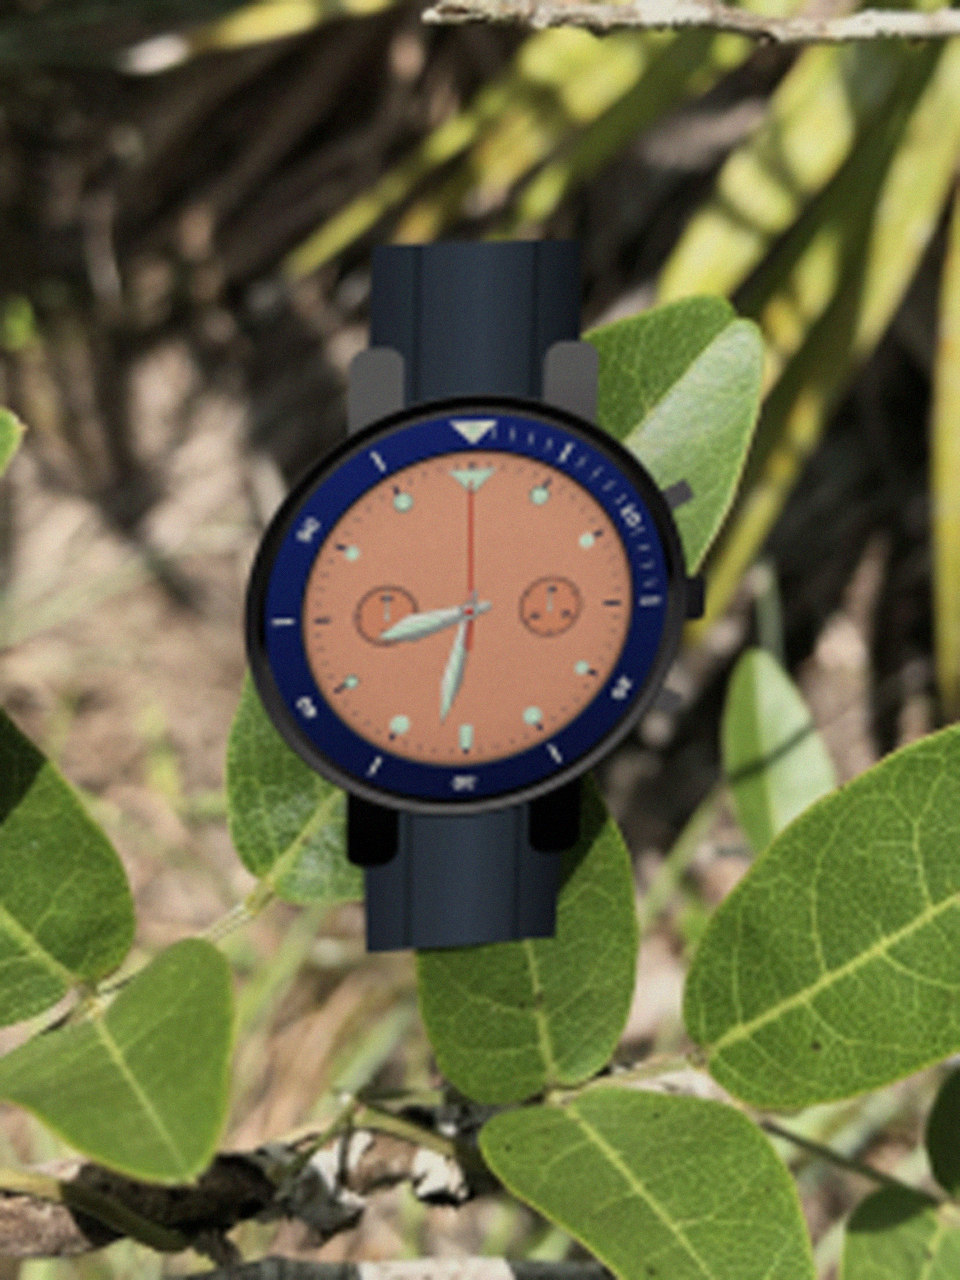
8:32
